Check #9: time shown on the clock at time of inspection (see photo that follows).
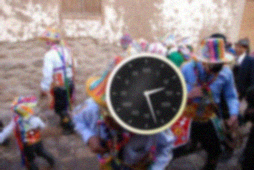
2:27
